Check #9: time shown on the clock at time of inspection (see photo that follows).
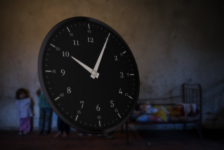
10:05
